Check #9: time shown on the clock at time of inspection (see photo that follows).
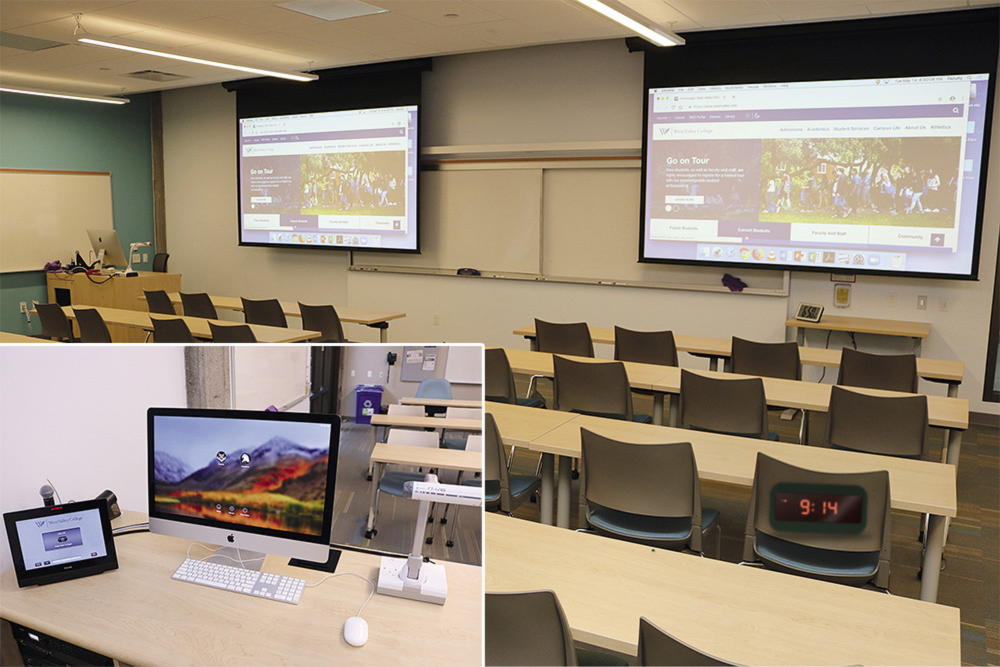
9:14
